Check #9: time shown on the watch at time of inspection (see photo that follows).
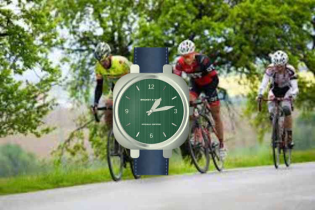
1:13
